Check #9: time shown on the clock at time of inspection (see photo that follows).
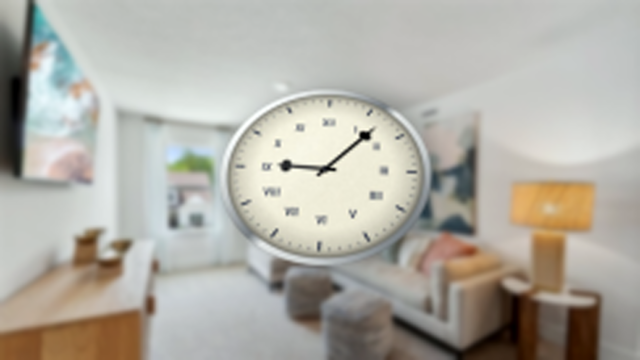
9:07
